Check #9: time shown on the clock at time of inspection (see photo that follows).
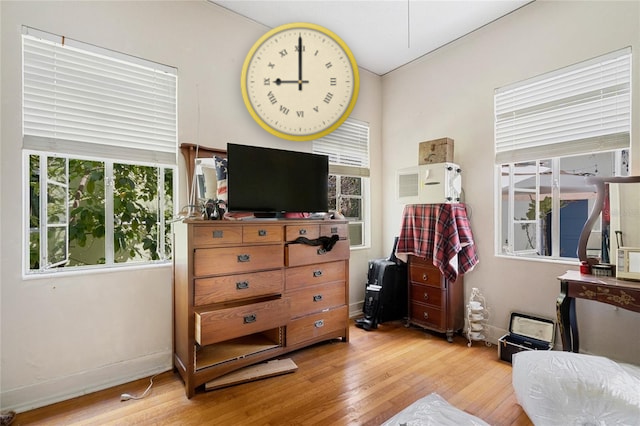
9:00
